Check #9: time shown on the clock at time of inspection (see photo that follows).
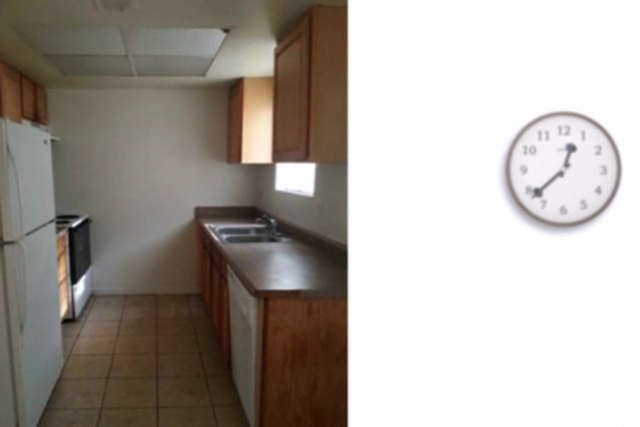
12:38
